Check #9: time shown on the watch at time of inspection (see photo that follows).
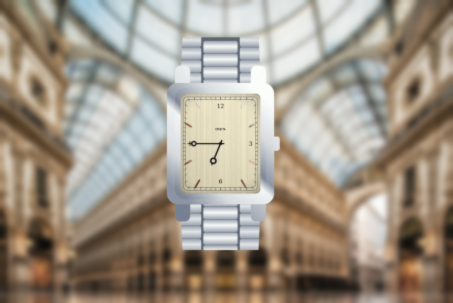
6:45
